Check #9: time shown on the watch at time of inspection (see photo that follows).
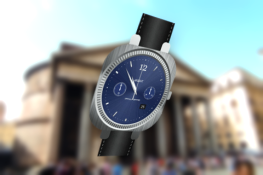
10:53
